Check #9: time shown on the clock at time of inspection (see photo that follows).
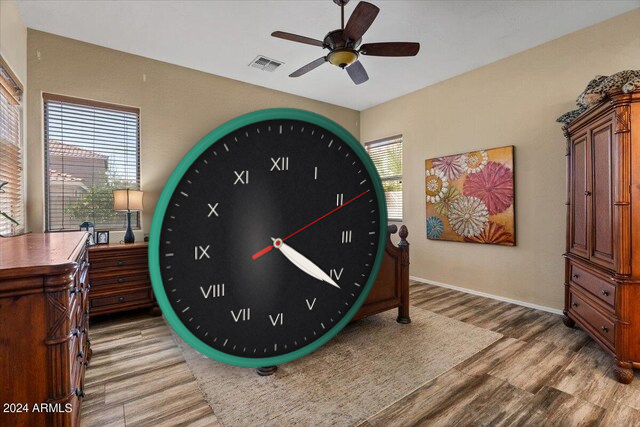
4:21:11
